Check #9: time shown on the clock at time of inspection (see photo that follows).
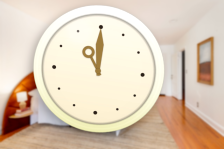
11:00
